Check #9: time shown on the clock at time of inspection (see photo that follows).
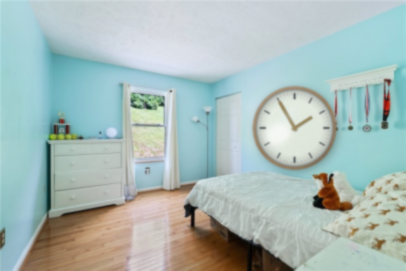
1:55
